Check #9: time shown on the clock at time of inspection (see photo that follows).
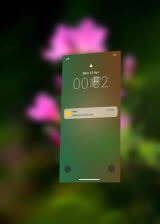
0:52
